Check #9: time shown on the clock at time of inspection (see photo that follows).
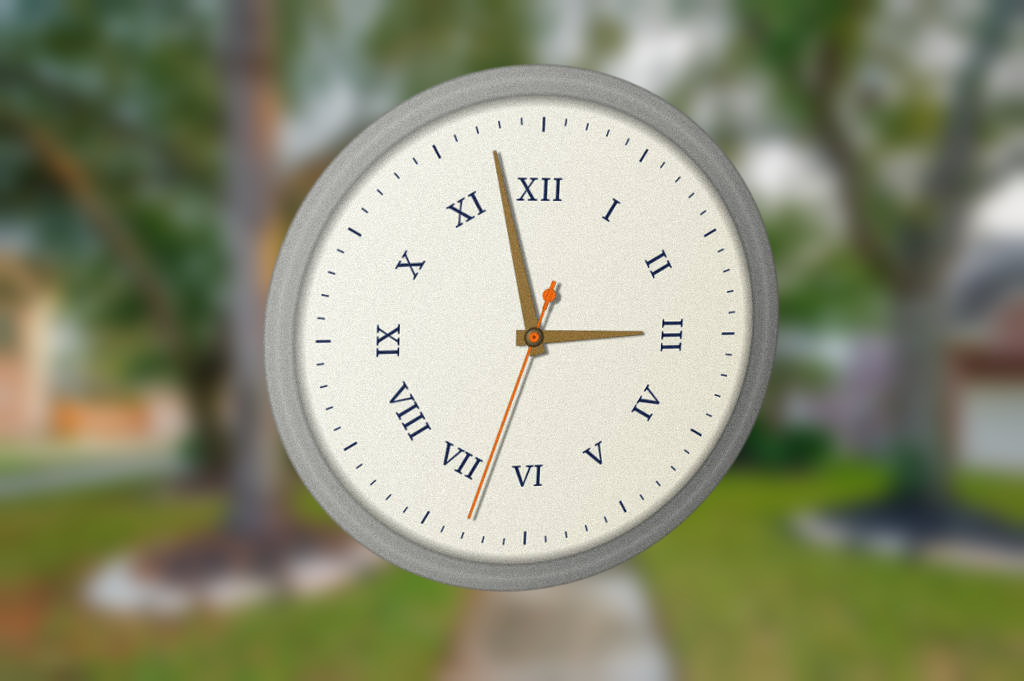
2:57:33
